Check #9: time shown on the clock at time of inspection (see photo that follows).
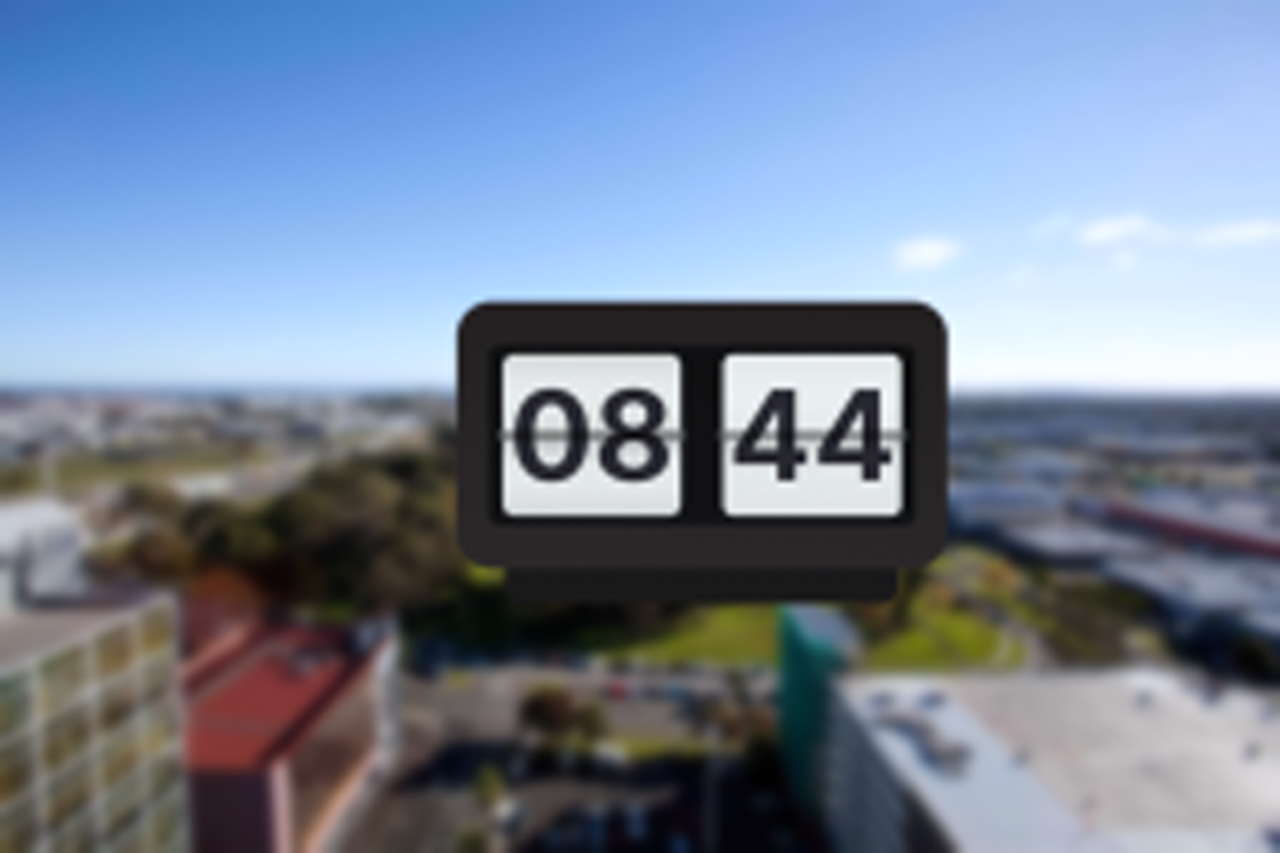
8:44
